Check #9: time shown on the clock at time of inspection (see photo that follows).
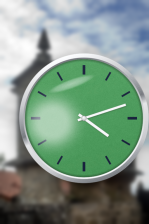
4:12
